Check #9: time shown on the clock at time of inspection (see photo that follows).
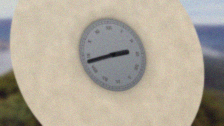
2:43
